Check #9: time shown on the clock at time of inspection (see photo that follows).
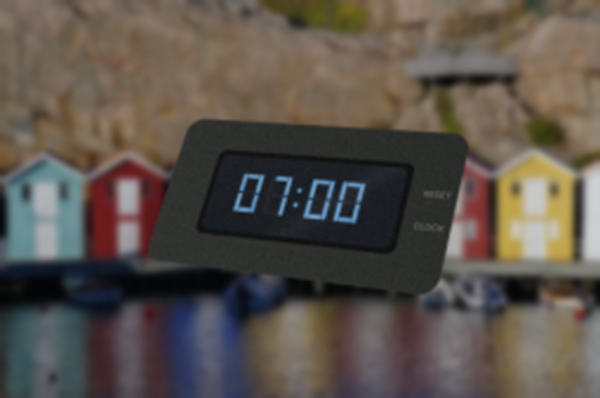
7:00
